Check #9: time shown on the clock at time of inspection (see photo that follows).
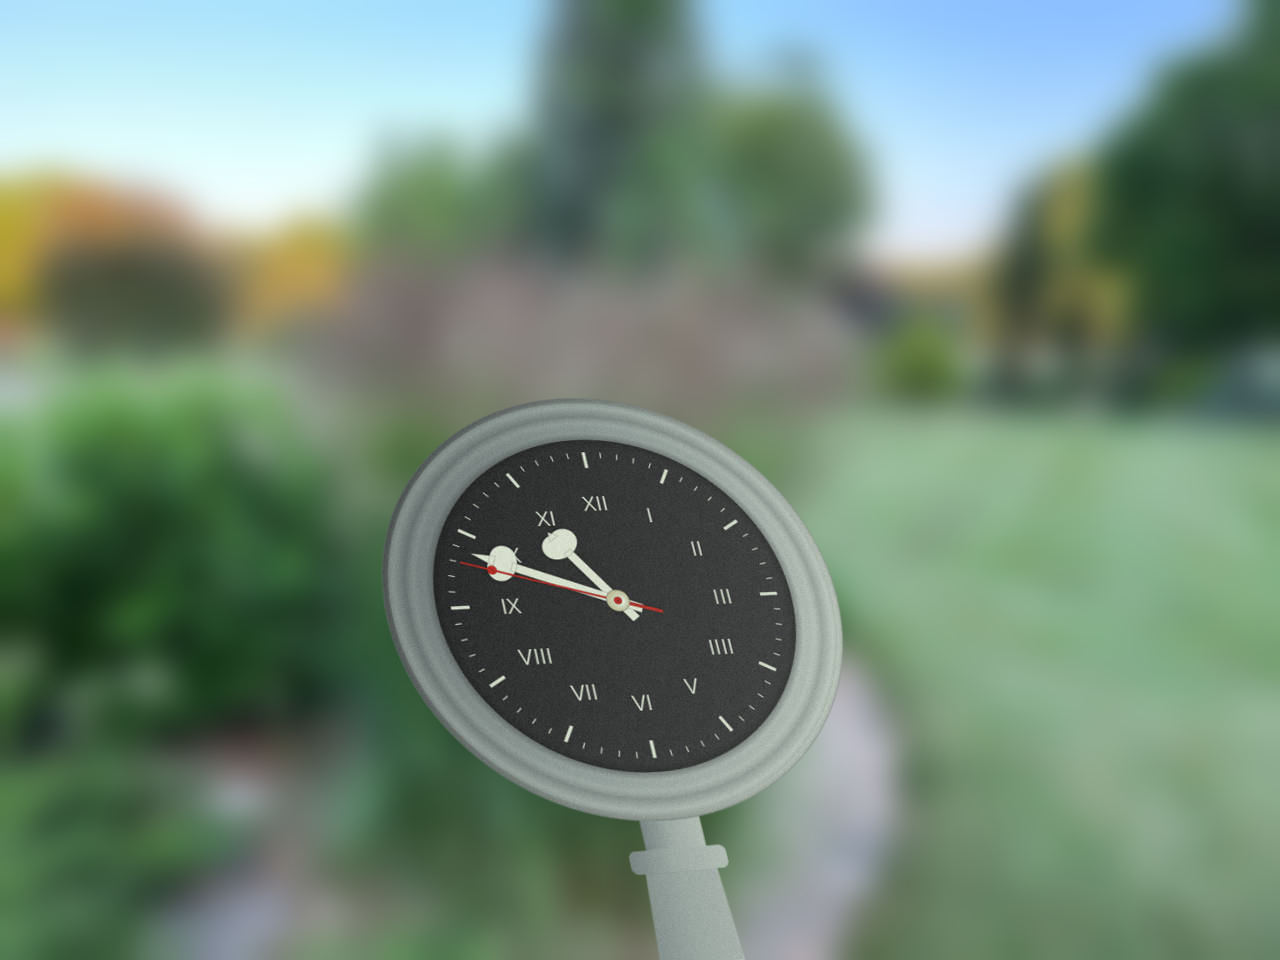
10:48:48
